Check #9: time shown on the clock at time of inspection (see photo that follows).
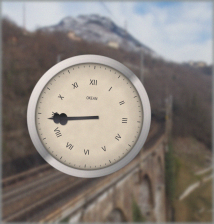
8:44
